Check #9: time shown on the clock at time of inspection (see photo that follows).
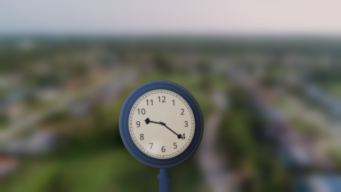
9:21
